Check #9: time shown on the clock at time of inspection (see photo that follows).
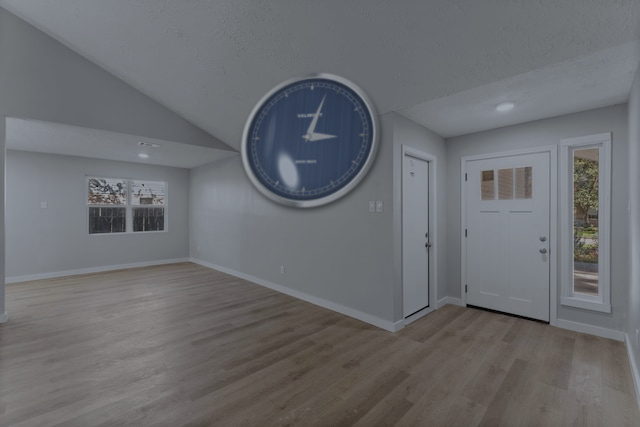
3:03
